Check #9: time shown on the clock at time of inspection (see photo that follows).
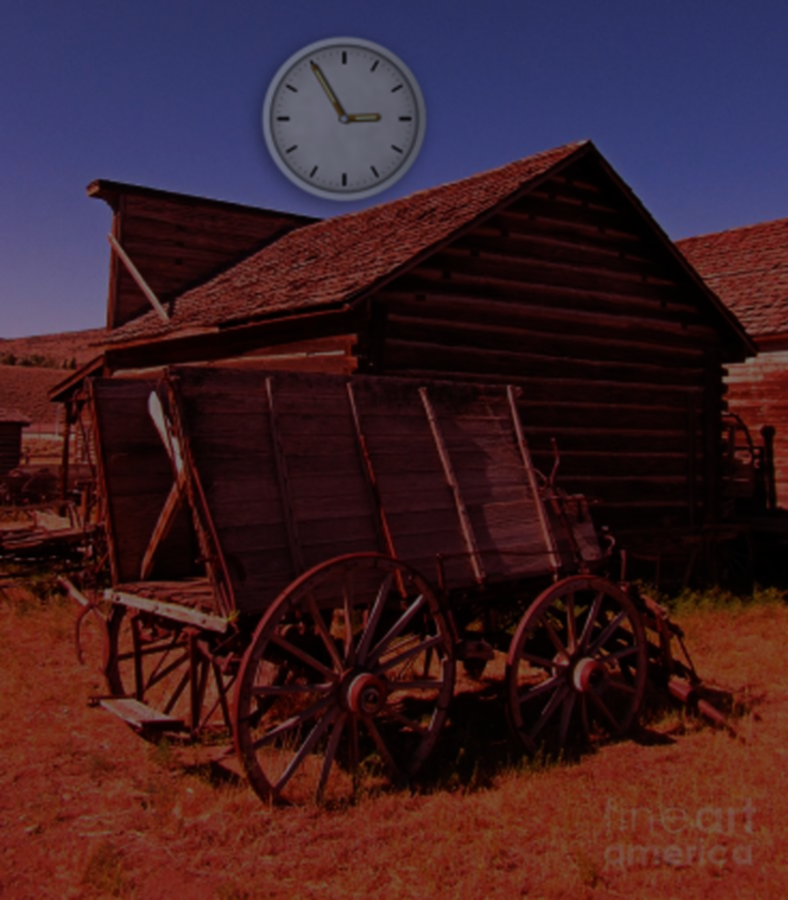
2:55
